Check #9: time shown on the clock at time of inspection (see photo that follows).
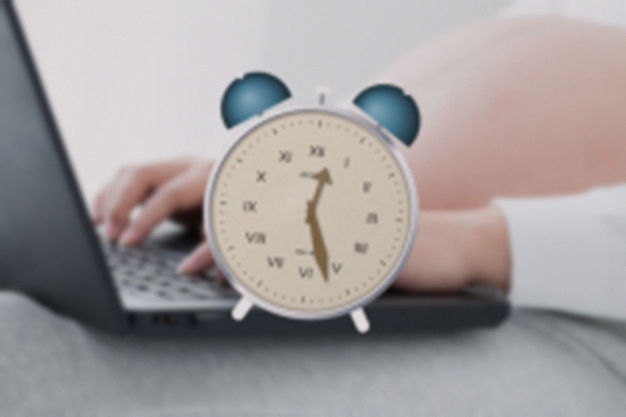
12:27
